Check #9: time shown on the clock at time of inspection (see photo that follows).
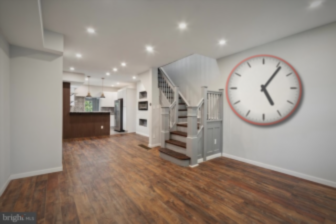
5:06
